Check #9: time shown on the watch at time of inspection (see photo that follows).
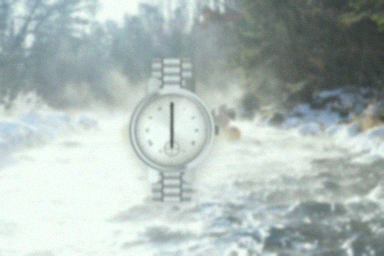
6:00
